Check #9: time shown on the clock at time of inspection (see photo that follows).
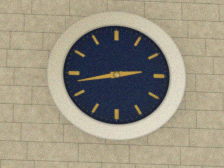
2:43
